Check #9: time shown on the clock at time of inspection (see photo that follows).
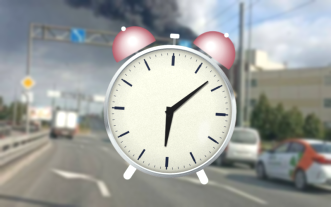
6:08
